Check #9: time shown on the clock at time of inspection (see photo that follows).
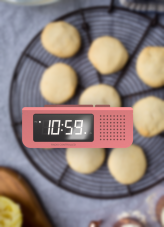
10:59
